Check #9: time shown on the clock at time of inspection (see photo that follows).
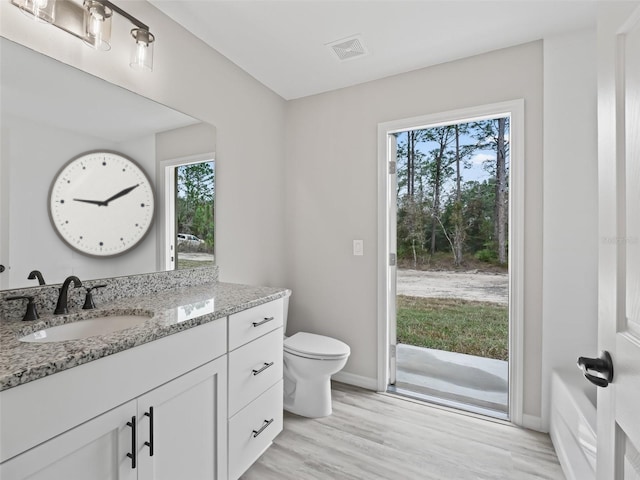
9:10
